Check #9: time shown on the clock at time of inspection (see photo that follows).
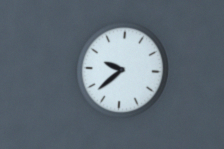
9:38
